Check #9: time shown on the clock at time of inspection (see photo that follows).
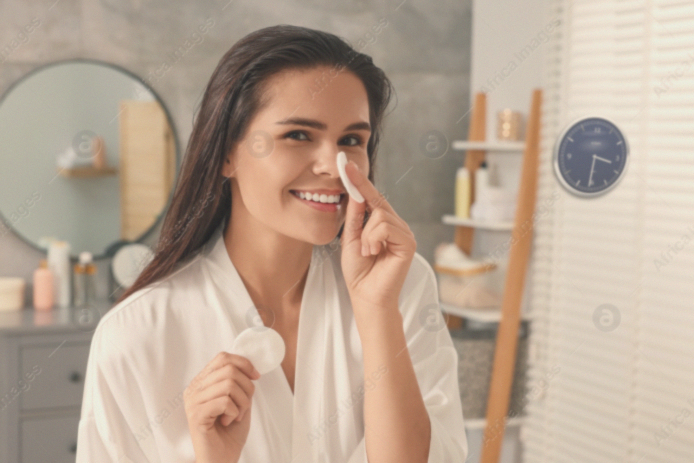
3:31
